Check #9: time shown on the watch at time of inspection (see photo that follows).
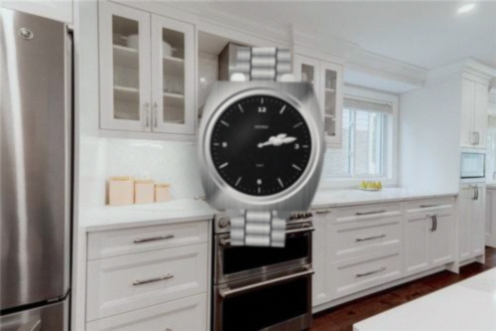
2:13
